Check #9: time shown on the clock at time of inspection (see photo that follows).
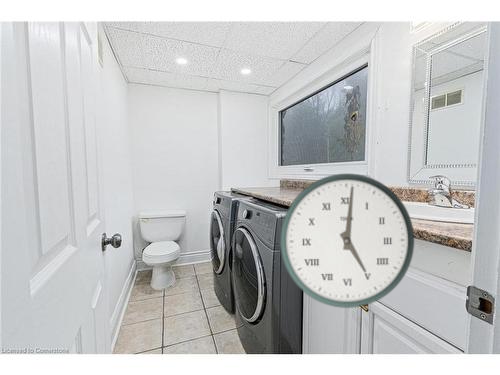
5:01
